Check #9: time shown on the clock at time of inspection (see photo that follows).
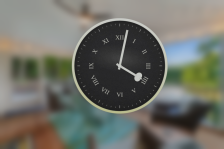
4:02
